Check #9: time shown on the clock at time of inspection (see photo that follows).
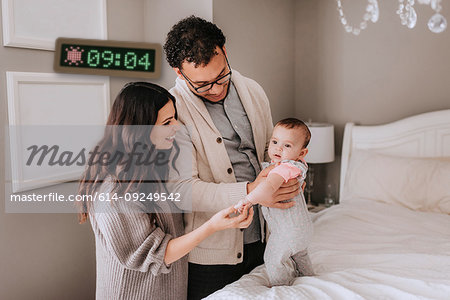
9:04
